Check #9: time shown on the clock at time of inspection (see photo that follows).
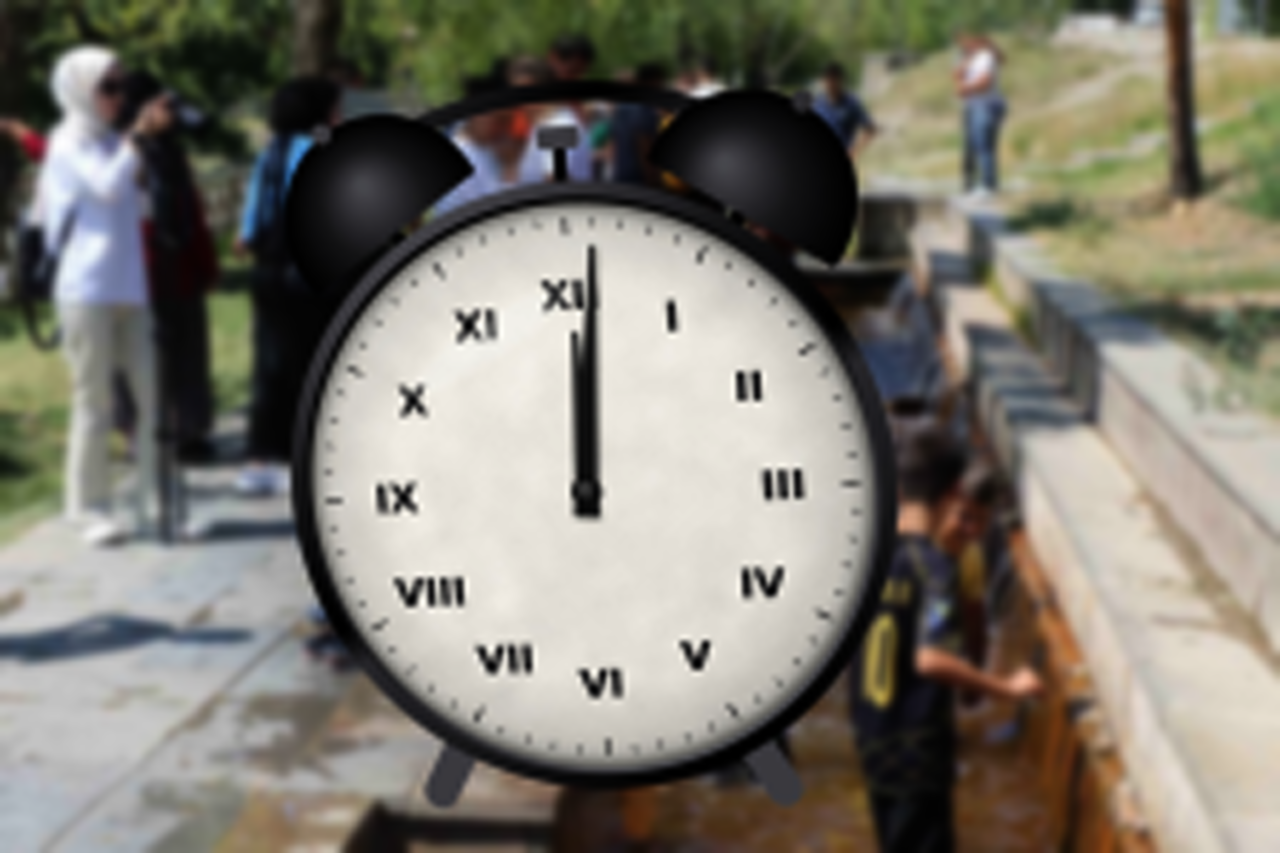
12:01
